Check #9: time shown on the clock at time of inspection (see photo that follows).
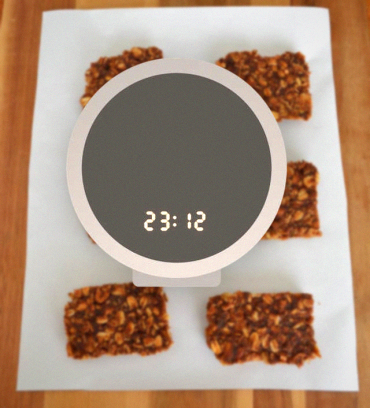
23:12
